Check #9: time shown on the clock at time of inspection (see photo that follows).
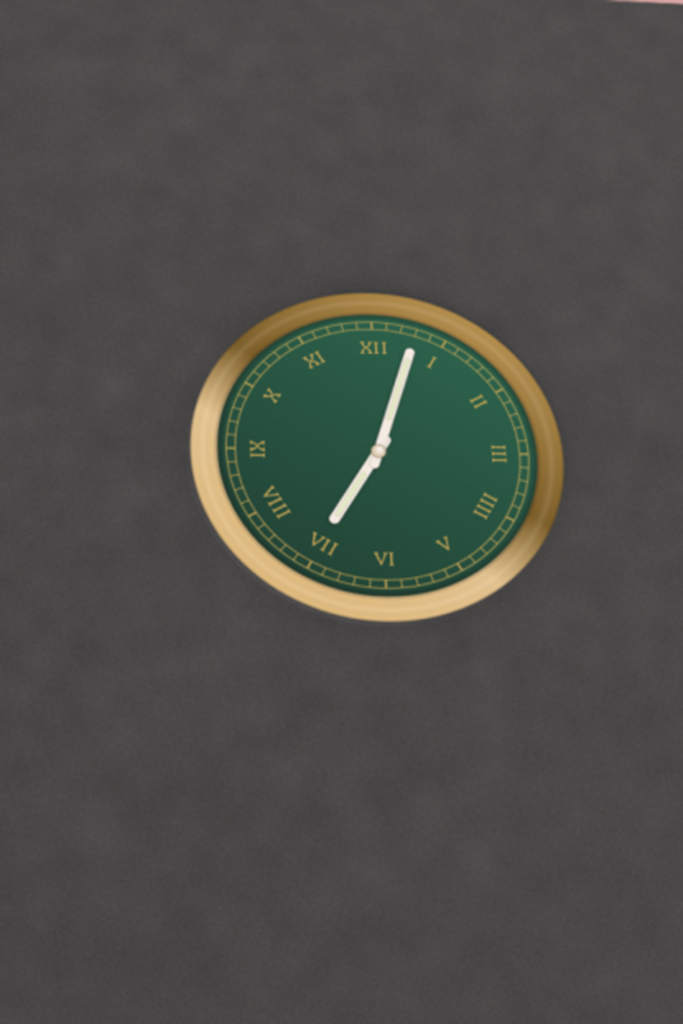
7:03
